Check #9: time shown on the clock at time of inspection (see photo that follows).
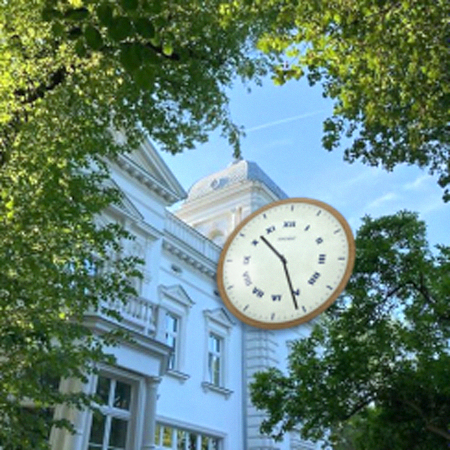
10:26
